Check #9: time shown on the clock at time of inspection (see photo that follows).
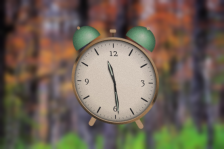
11:29
